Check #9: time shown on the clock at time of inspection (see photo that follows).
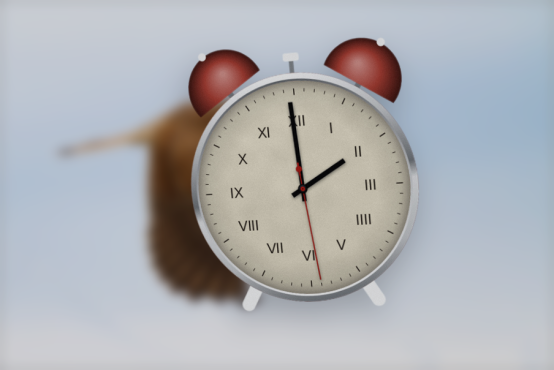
1:59:29
